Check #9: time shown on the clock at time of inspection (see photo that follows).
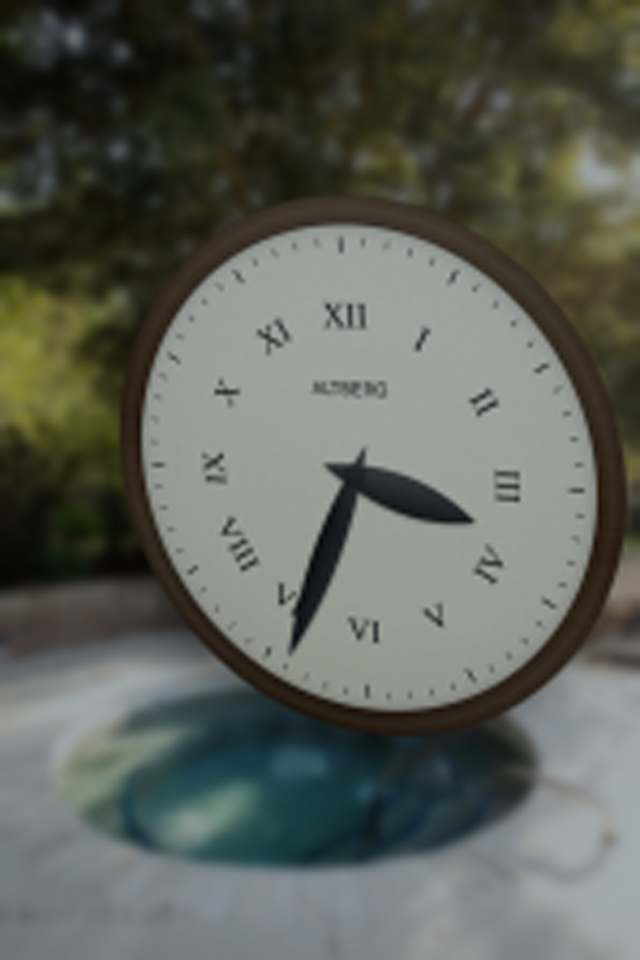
3:34
